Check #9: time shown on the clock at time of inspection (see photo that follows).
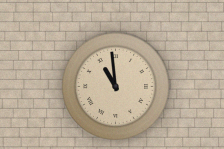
10:59
